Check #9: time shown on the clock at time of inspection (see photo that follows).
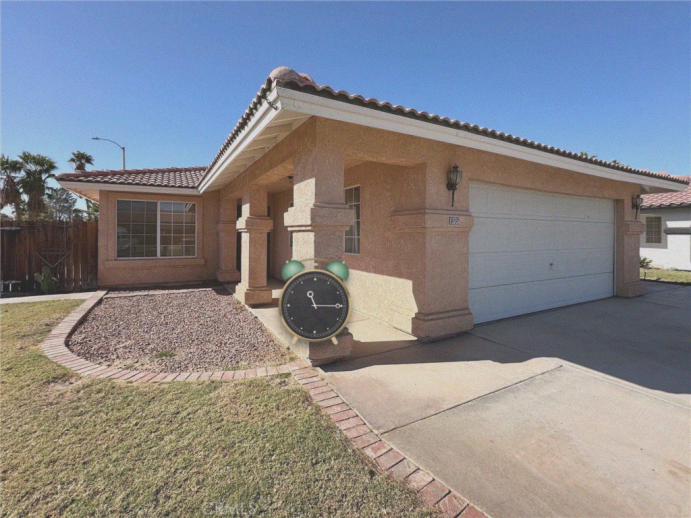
11:15
